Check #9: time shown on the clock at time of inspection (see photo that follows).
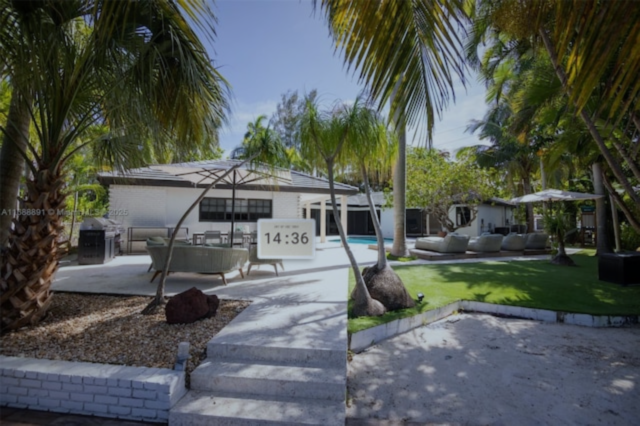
14:36
